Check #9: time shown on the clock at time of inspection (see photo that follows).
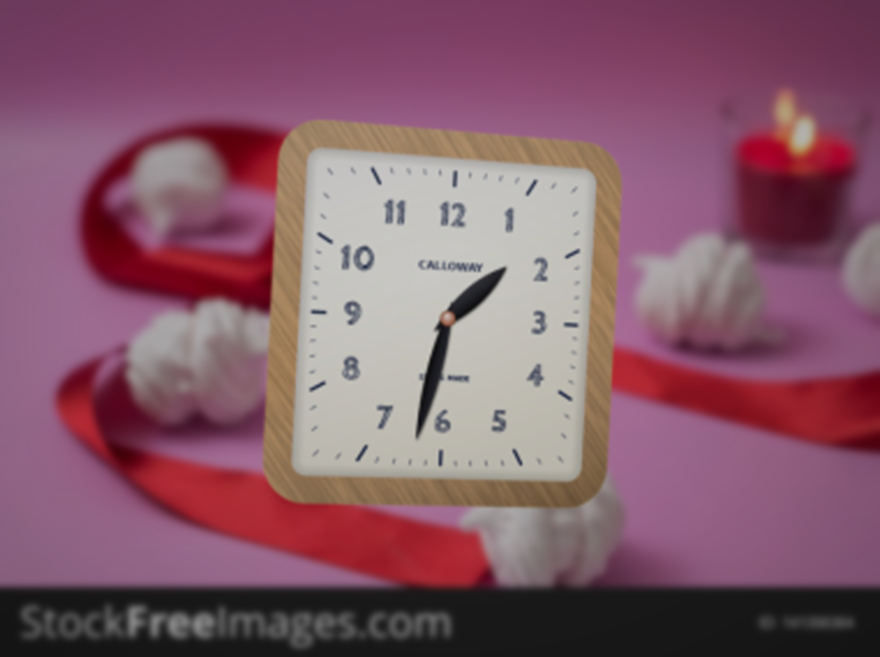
1:32
